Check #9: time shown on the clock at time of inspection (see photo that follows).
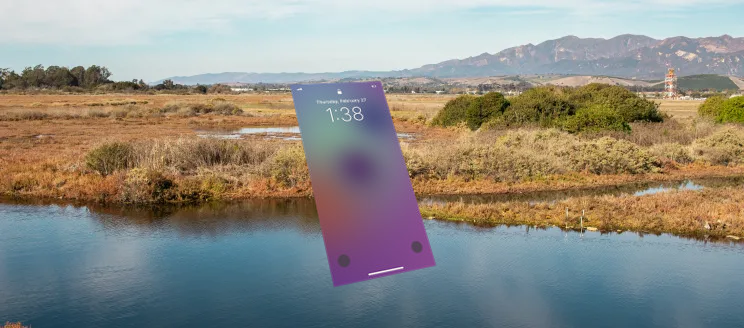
1:38
